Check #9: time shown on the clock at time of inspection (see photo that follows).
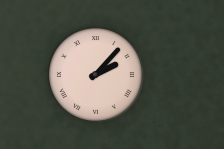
2:07
